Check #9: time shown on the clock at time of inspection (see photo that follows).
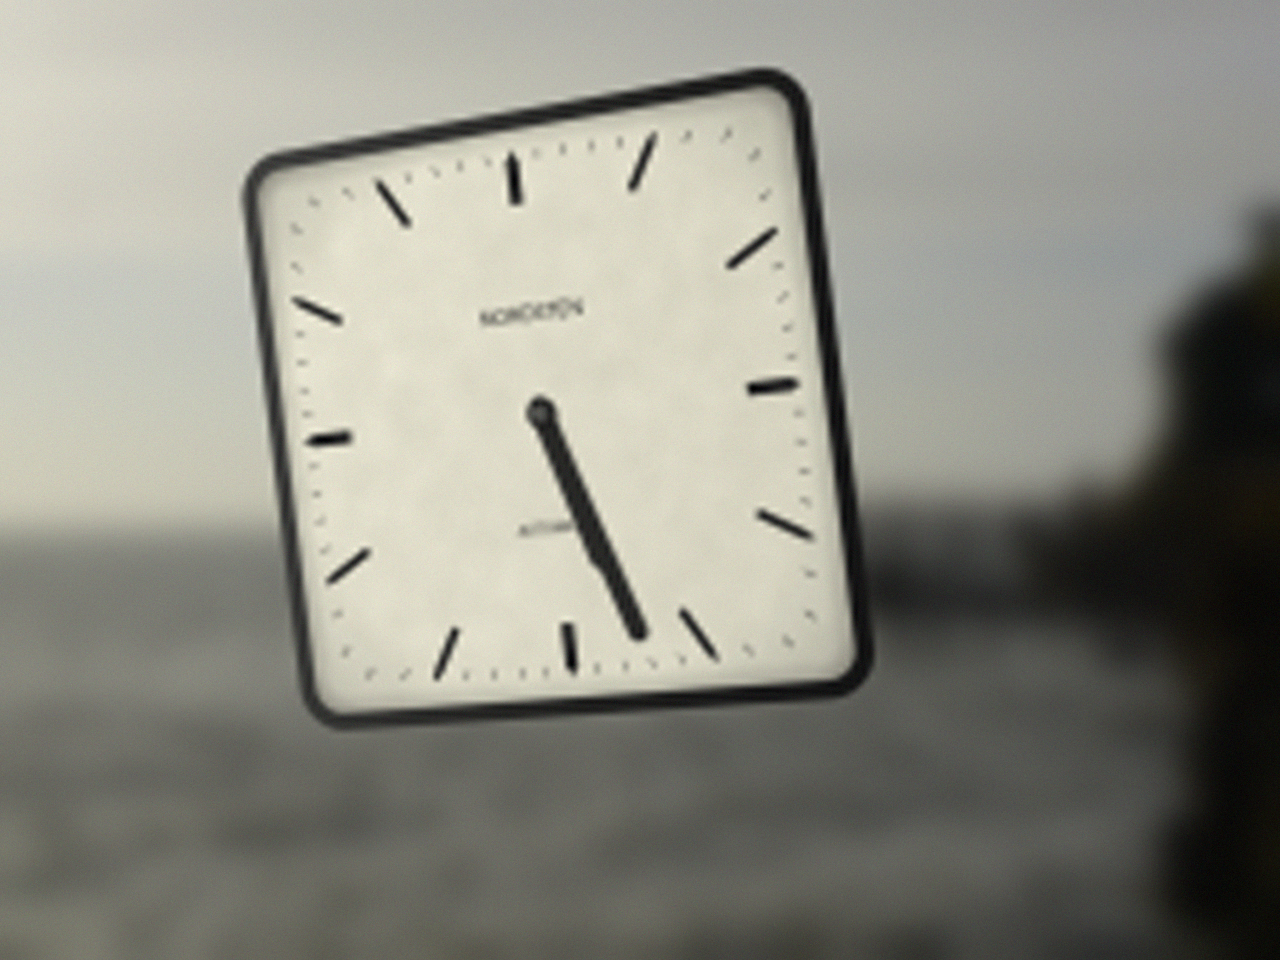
5:27
